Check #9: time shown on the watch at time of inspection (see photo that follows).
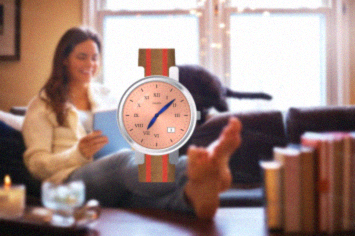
7:08
